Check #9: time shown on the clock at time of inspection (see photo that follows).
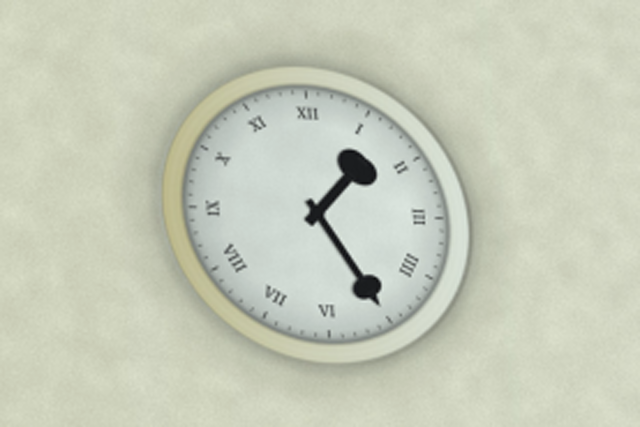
1:25
